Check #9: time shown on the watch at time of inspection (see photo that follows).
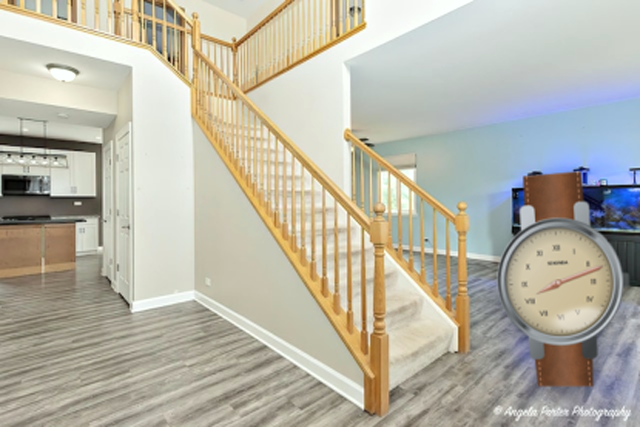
8:12
